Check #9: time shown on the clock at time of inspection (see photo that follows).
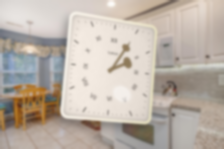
2:05
